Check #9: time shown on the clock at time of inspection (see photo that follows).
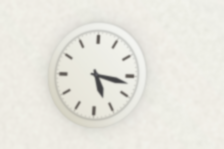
5:17
